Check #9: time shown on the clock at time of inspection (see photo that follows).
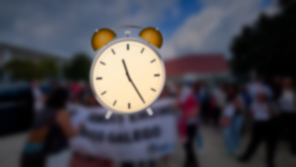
11:25
